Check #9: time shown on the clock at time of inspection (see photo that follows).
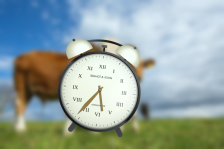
5:36
